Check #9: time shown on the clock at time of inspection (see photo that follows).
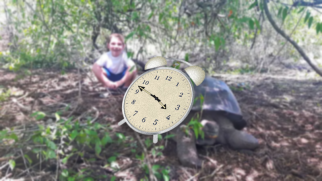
3:47
